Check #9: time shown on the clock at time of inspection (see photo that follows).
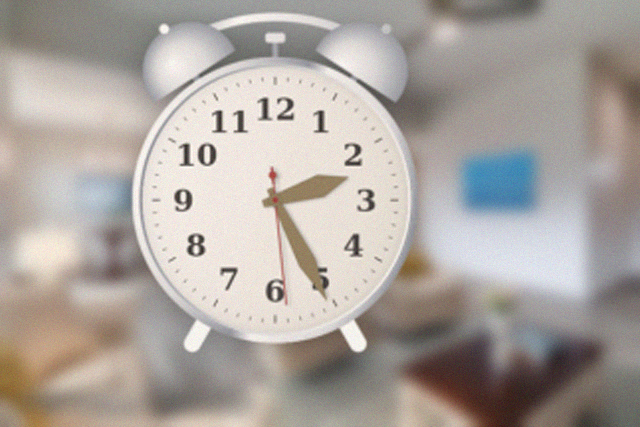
2:25:29
